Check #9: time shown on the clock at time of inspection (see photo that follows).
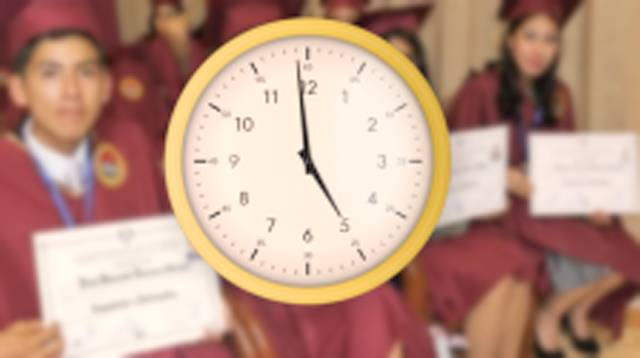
4:59
